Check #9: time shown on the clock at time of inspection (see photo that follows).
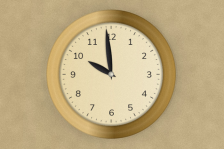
9:59
